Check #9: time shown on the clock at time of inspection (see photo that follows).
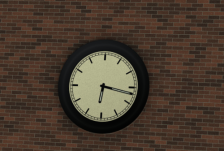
6:17
